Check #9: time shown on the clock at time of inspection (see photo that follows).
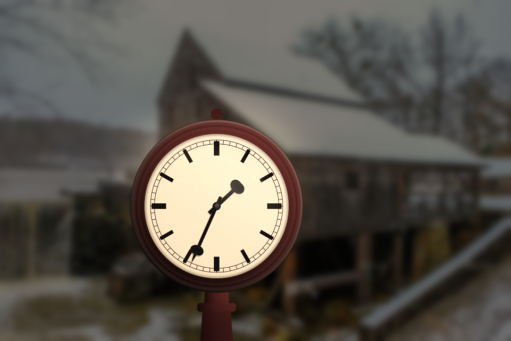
1:34
